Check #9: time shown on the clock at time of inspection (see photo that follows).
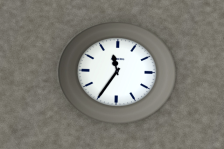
11:35
